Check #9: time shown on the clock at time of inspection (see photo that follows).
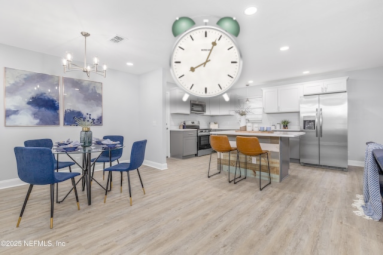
8:04
